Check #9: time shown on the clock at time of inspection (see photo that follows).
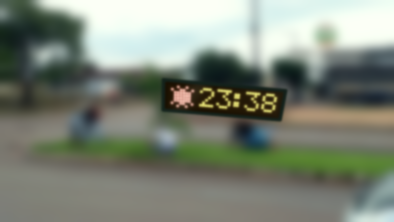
23:38
